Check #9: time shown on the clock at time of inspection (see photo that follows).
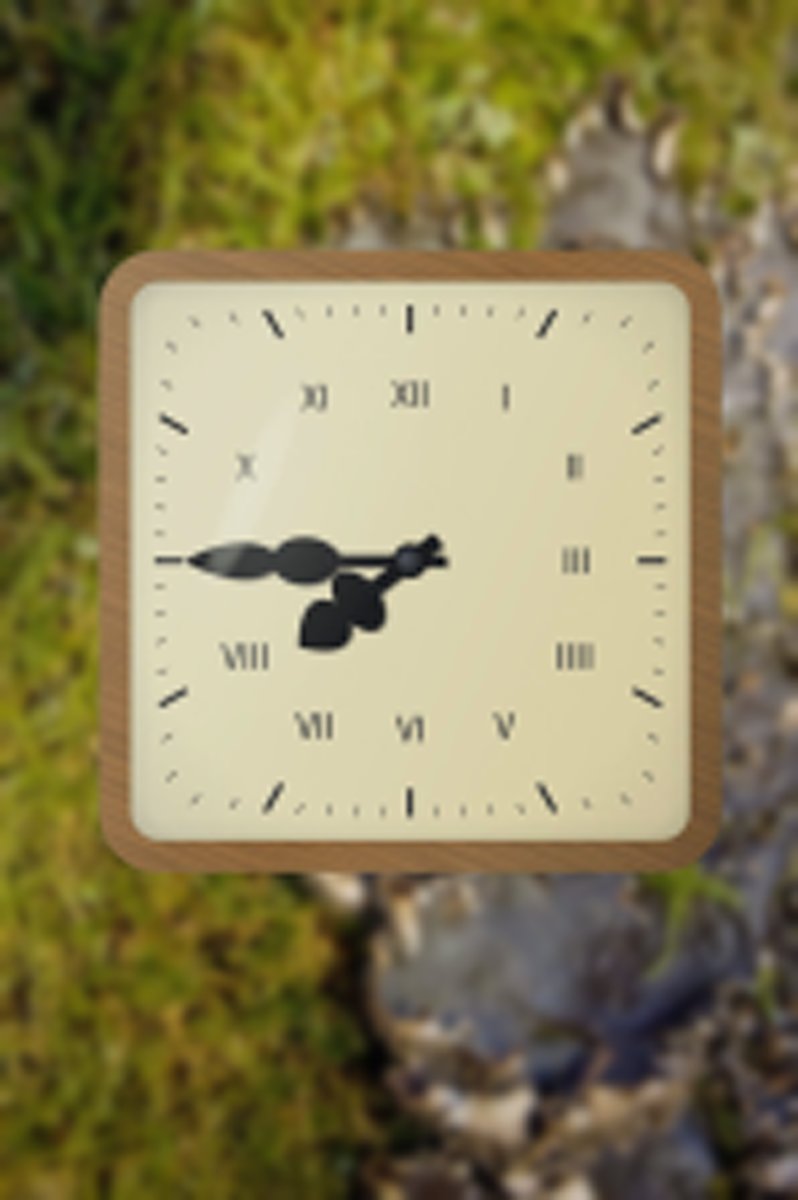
7:45
